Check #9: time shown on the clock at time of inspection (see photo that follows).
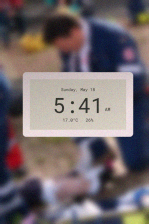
5:41
